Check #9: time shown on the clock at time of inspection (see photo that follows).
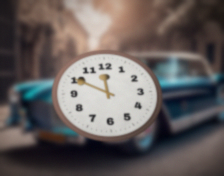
11:50
